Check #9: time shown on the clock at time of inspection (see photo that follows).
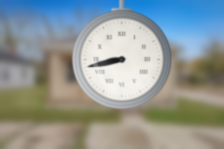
8:43
